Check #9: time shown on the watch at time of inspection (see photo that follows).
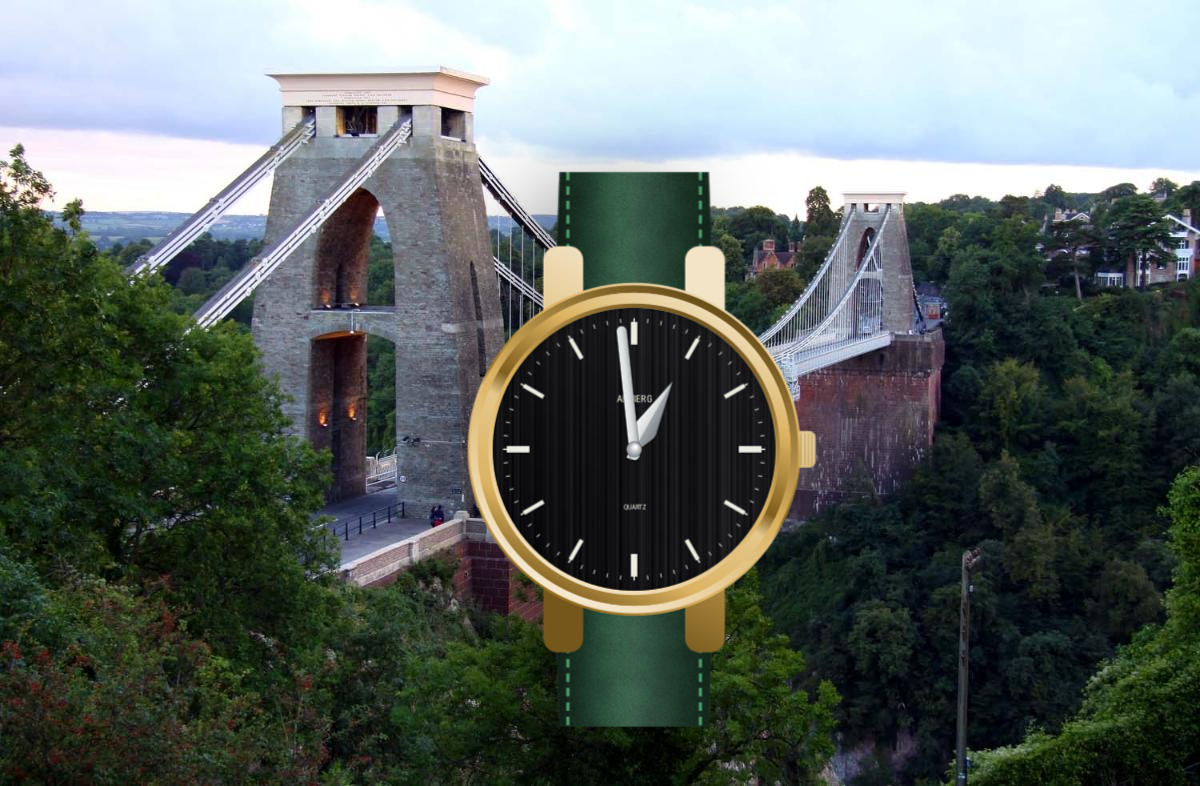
12:59
